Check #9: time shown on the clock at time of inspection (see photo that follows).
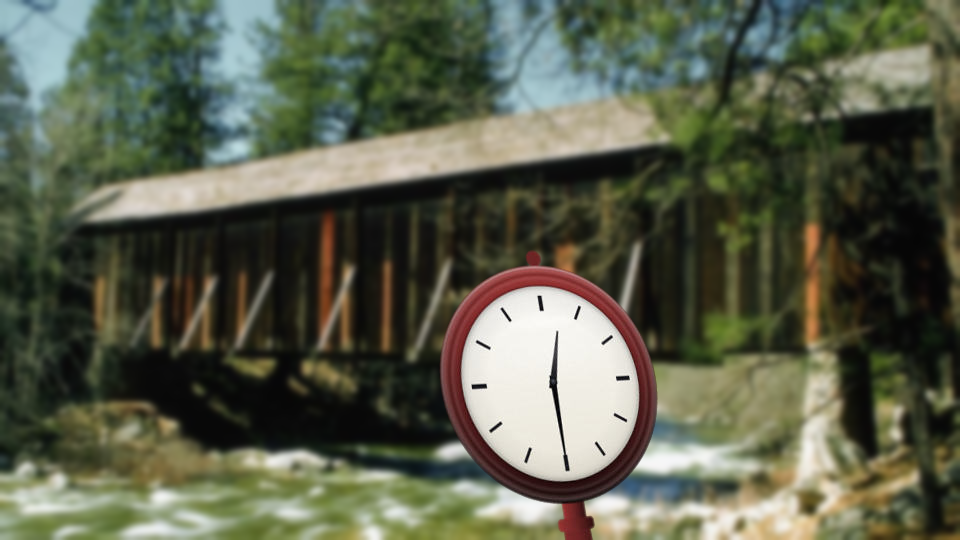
12:30
